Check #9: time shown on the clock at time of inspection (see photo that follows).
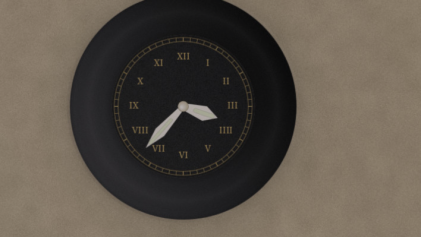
3:37
